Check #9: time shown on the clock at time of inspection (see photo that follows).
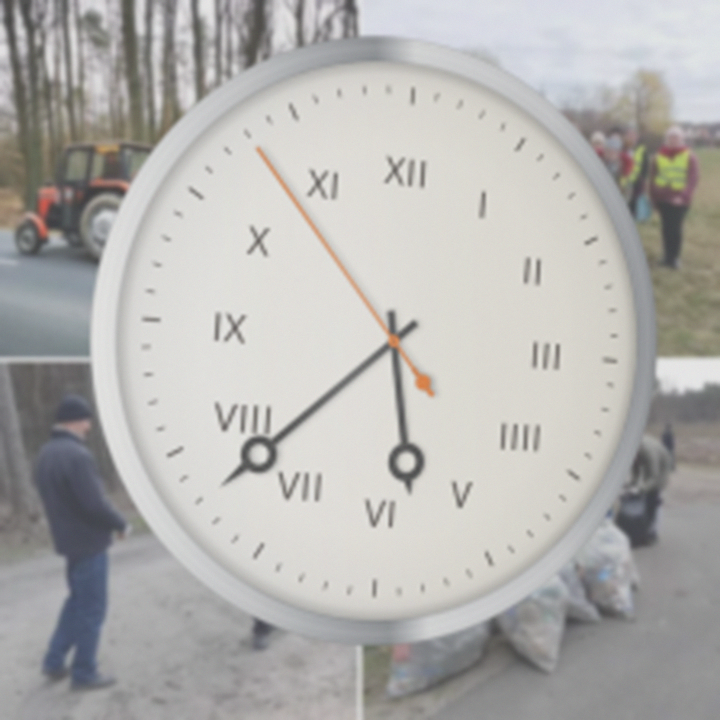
5:37:53
